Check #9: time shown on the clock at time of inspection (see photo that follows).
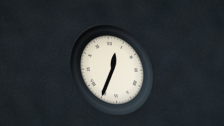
12:35
